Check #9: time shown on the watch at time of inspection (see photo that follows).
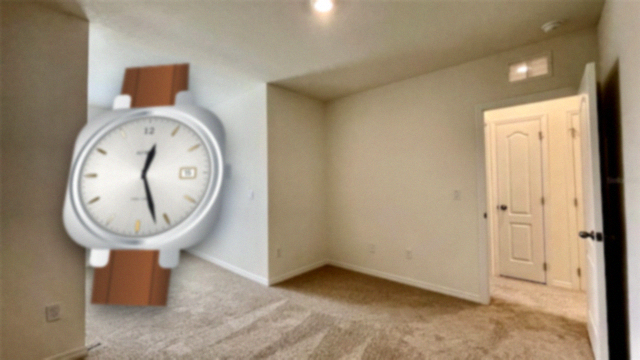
12:27
